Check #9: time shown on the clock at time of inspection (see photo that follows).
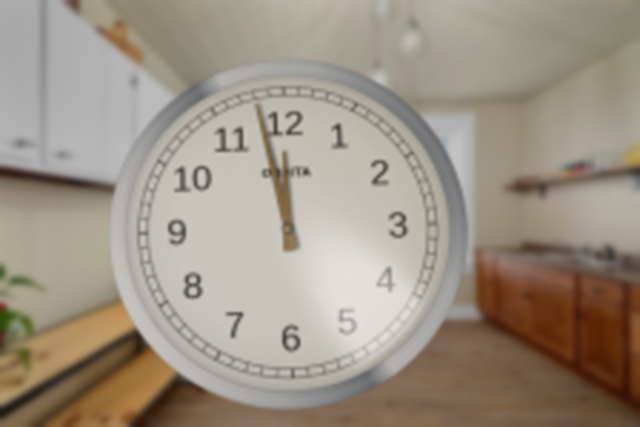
11:58
